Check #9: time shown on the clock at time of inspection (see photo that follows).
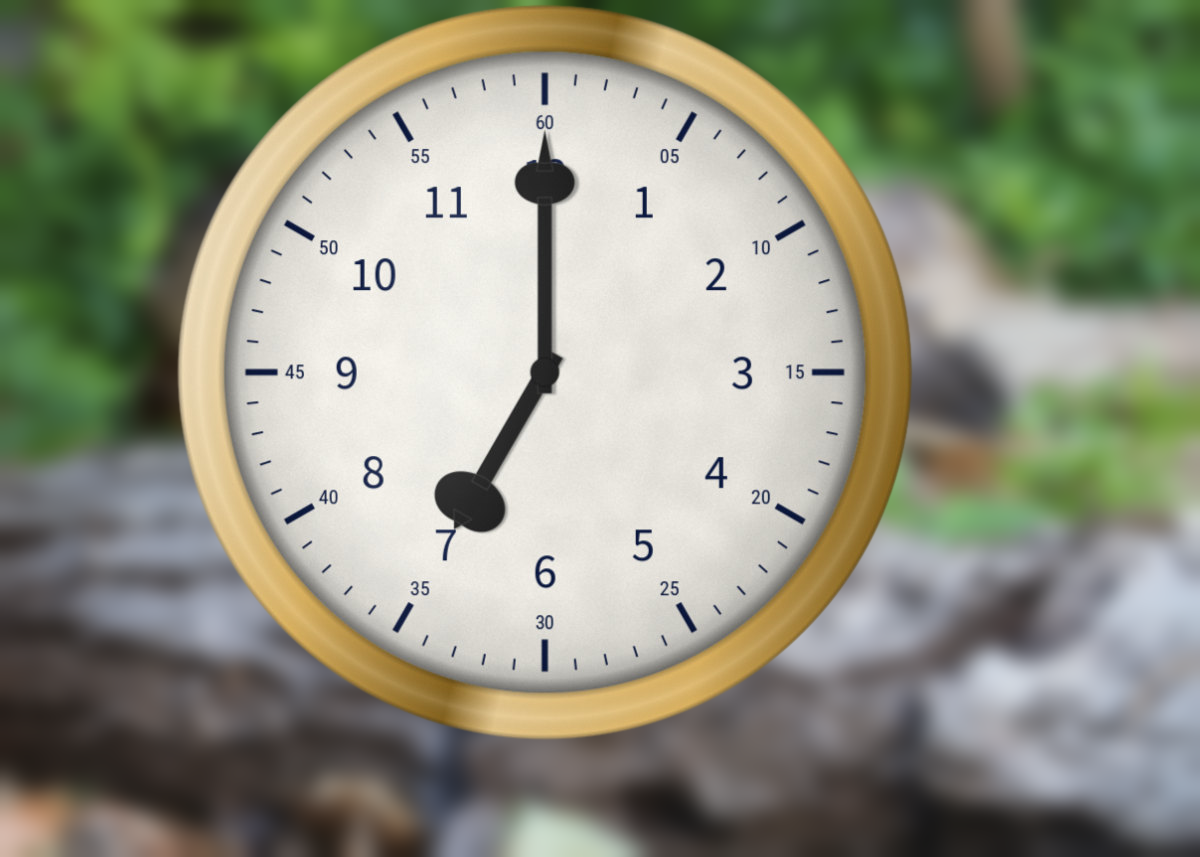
7:00
